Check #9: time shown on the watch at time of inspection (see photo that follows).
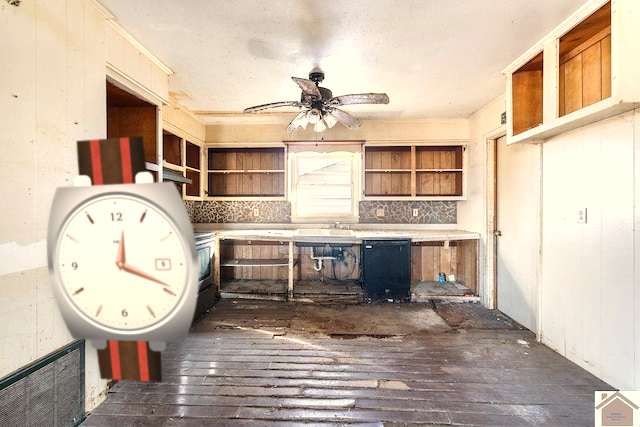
12:19
